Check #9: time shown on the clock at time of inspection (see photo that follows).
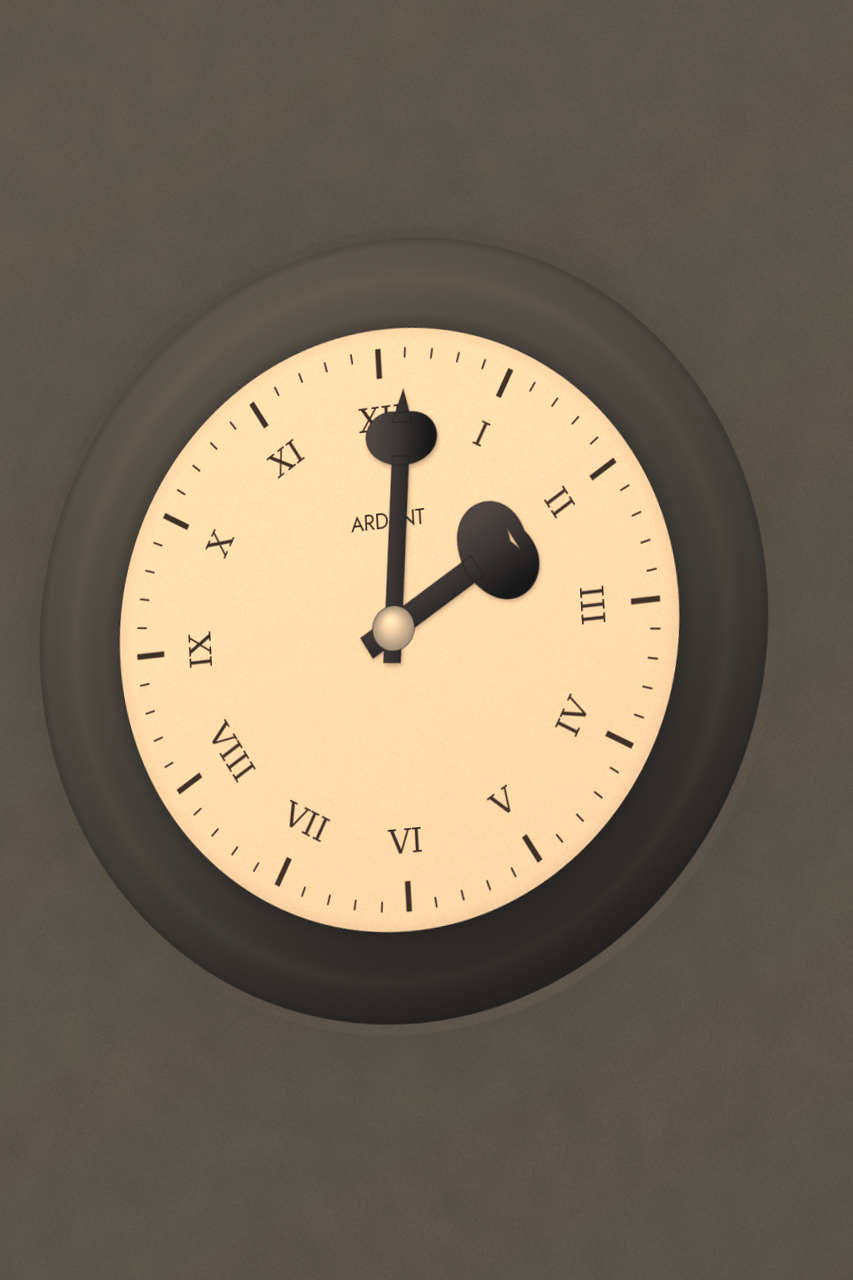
2:01
